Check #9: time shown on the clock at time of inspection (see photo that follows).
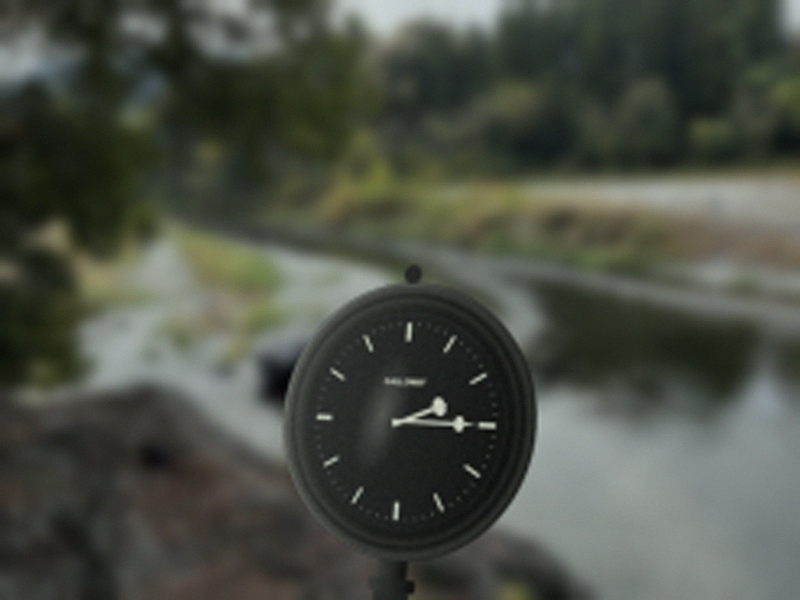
2:15
